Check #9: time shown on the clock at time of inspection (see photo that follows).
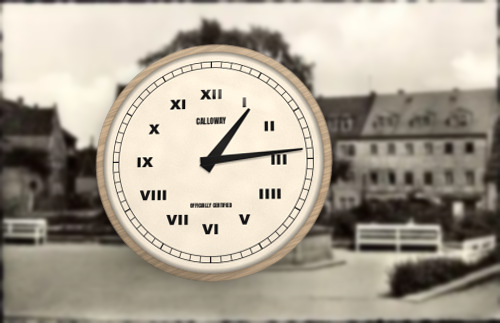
1:14
